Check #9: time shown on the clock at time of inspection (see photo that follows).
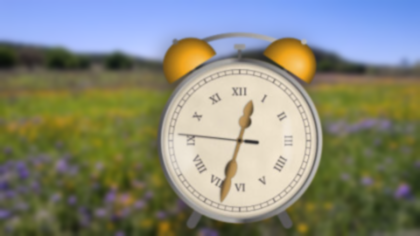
12:32:46
